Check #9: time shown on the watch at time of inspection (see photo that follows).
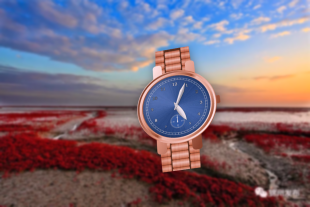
5:04
